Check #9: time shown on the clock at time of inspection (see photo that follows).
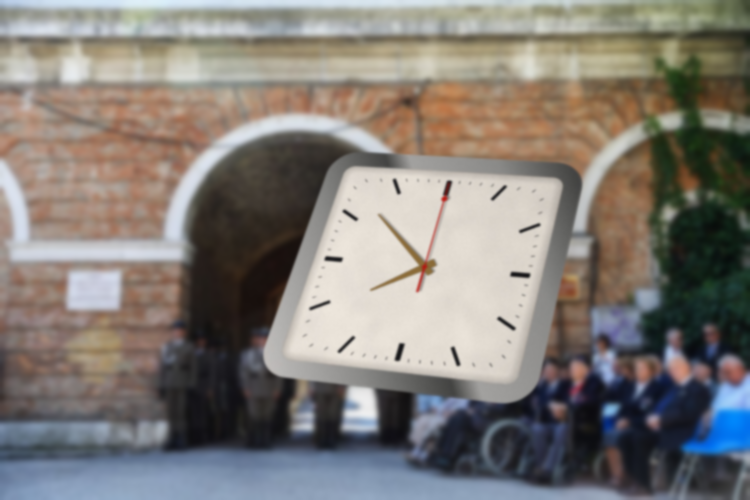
7:52:00
